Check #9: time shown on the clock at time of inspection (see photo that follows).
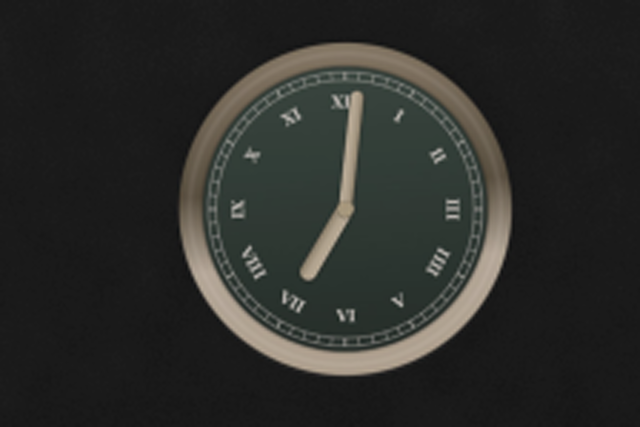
7:01
